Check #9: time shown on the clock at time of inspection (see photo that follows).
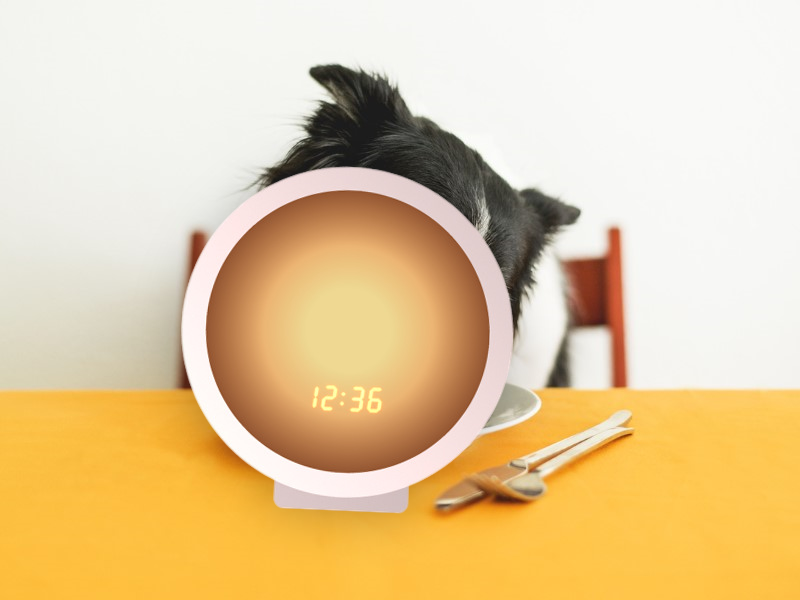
12:36
